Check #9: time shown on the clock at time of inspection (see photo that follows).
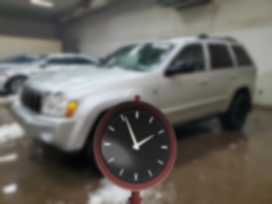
1:56
